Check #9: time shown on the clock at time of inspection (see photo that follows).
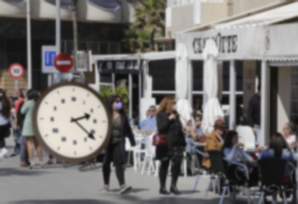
2:22
